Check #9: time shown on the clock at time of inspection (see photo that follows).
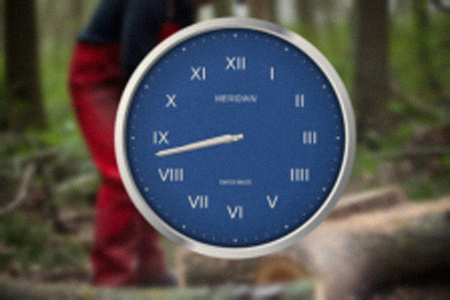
8:43
